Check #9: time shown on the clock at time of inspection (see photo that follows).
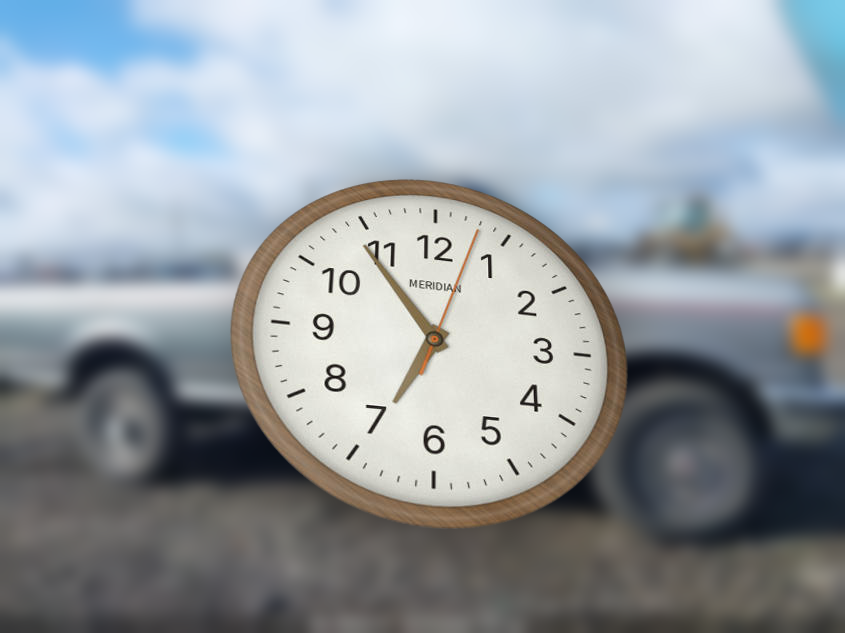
6:54:03
